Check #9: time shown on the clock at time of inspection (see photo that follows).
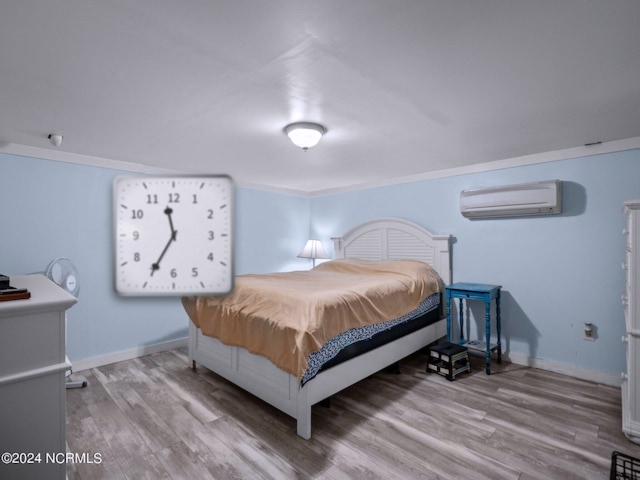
11:35
